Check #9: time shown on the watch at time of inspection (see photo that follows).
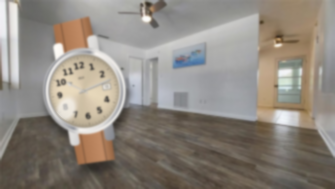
10:13
